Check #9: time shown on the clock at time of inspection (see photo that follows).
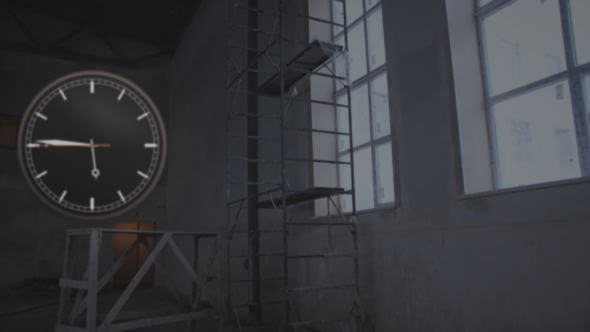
5:45:45
